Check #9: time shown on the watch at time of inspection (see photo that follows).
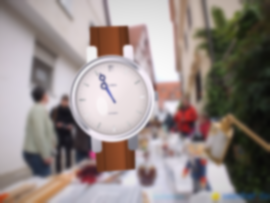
10:56
